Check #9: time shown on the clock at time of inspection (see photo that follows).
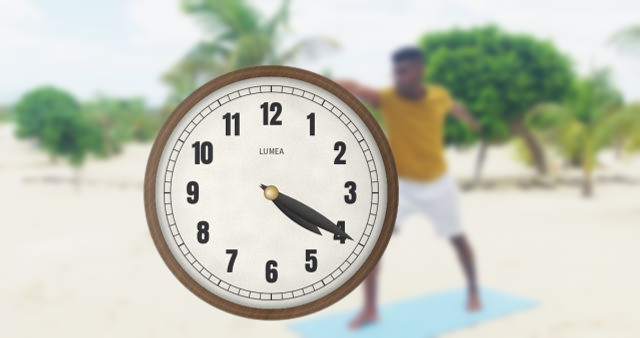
4:20
